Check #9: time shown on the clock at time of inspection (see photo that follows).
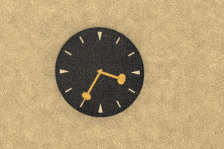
3:35
